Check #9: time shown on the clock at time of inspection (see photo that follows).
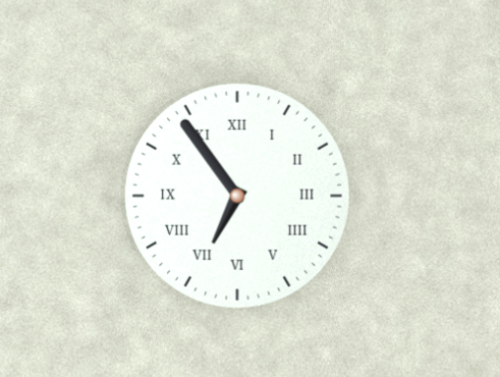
6:54
